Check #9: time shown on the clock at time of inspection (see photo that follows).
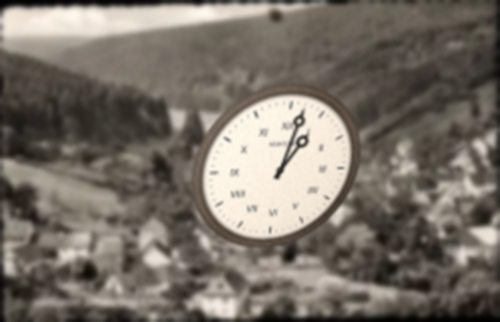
1:02
